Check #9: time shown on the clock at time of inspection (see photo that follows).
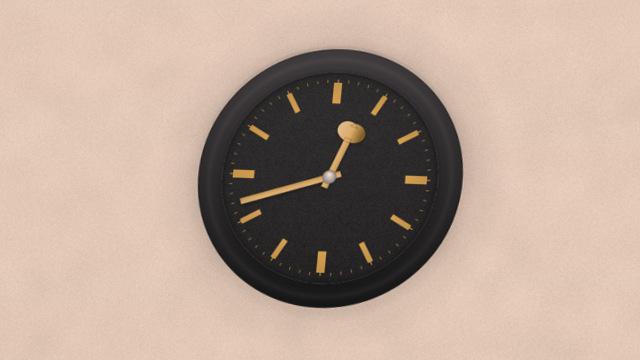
12:42
